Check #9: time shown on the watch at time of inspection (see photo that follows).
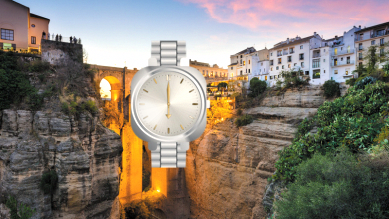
6:00
